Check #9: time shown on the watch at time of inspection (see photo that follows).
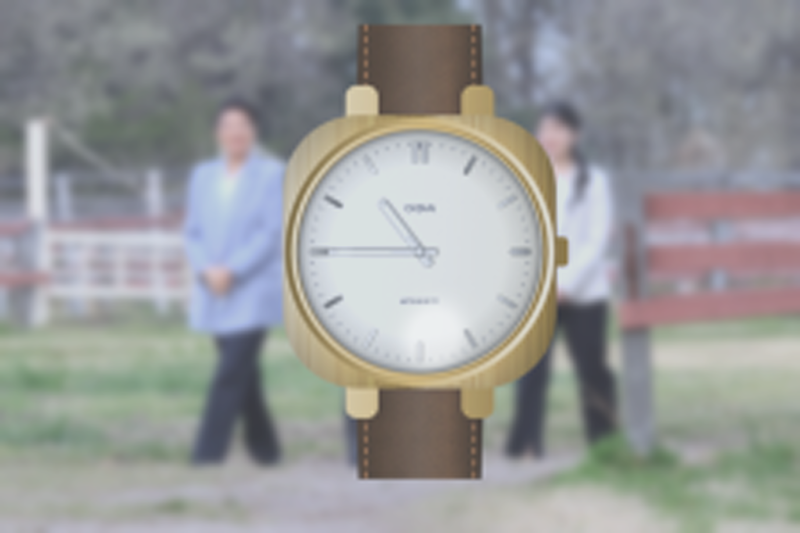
10:45
